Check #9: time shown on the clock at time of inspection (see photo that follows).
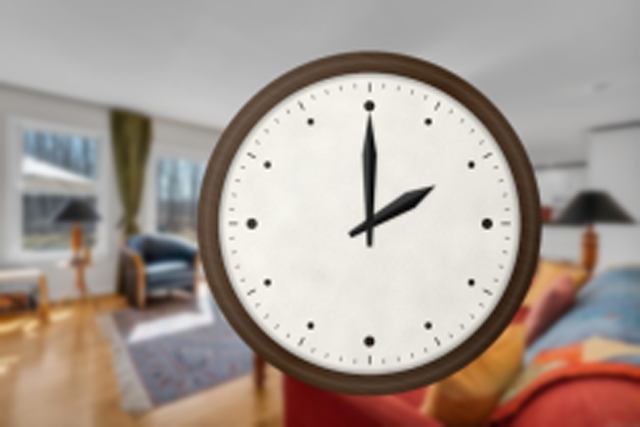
2:00
